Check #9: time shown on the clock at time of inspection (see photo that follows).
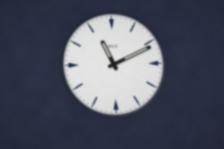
11:11
